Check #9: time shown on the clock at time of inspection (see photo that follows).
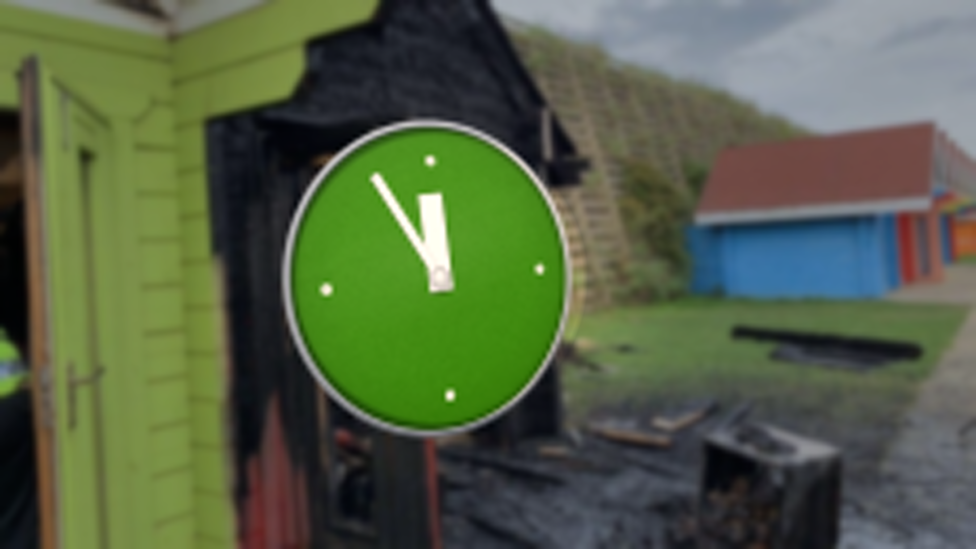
11:55
